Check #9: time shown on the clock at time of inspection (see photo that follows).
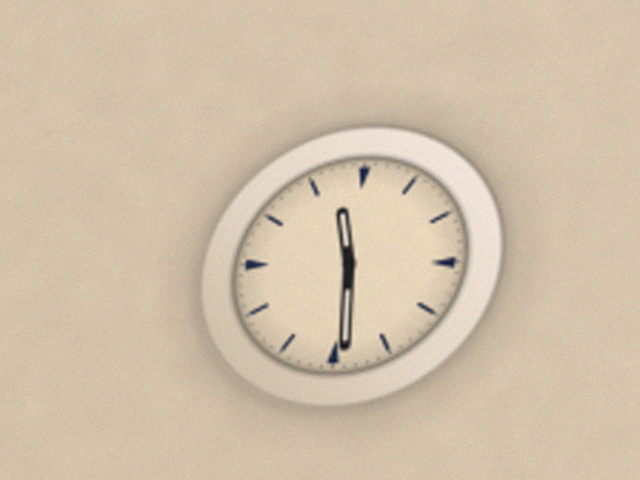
11:29
